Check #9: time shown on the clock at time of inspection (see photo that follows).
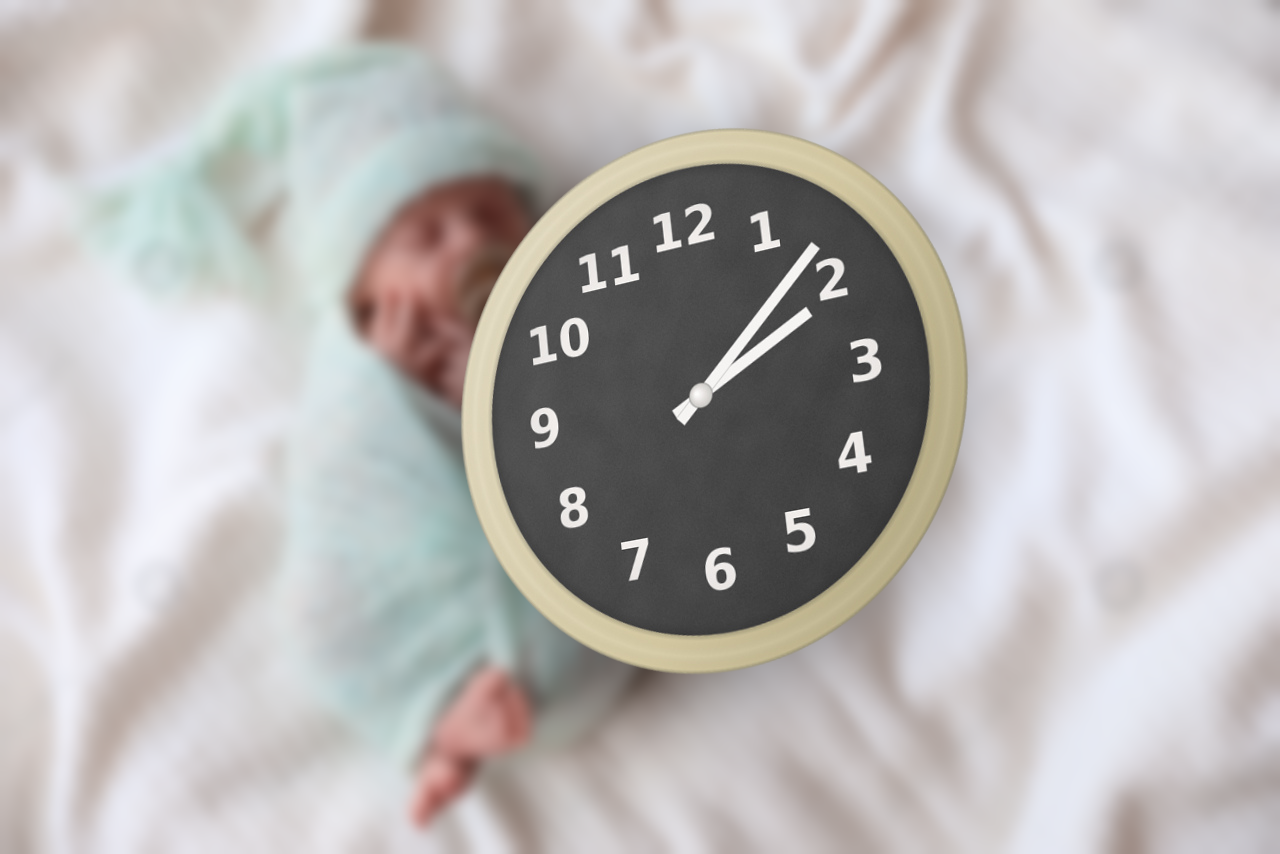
2:08
